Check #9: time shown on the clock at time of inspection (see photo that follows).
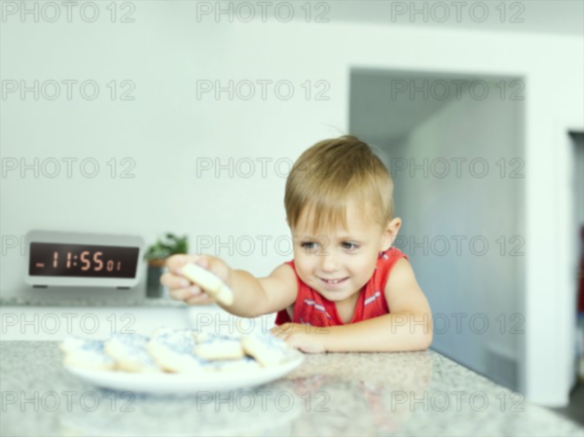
11:55
